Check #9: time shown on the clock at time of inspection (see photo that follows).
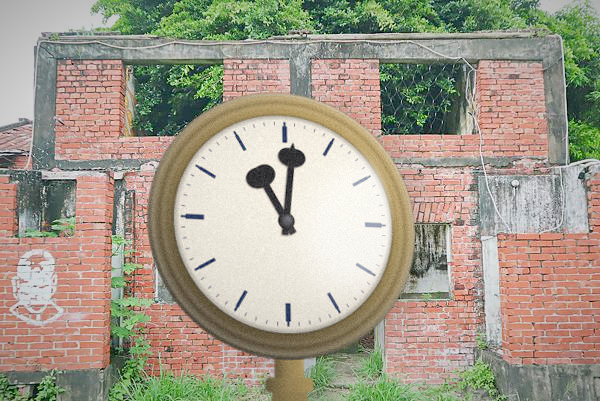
11:01
